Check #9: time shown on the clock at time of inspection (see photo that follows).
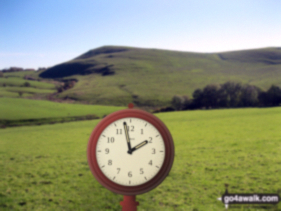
1:58
